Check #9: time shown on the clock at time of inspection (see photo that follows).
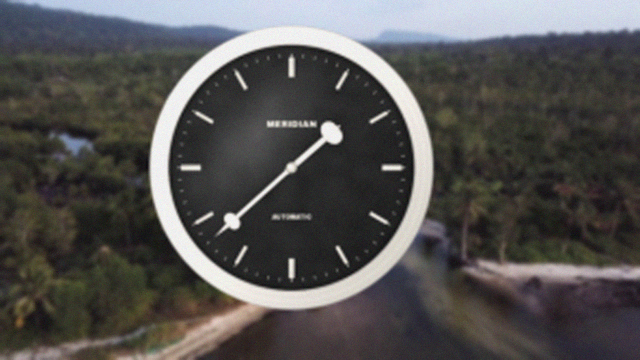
1:38
